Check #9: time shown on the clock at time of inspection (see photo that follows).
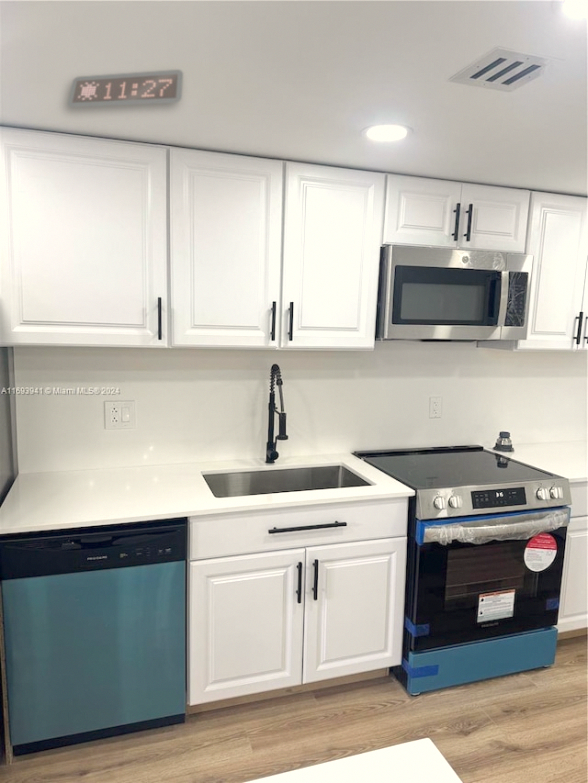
11:27
